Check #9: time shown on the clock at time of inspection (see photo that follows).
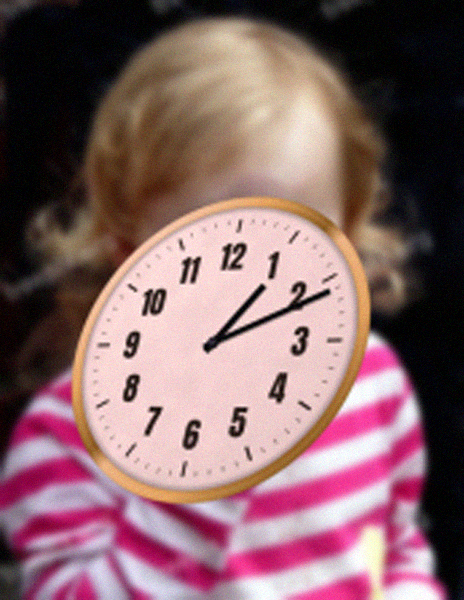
1:11
